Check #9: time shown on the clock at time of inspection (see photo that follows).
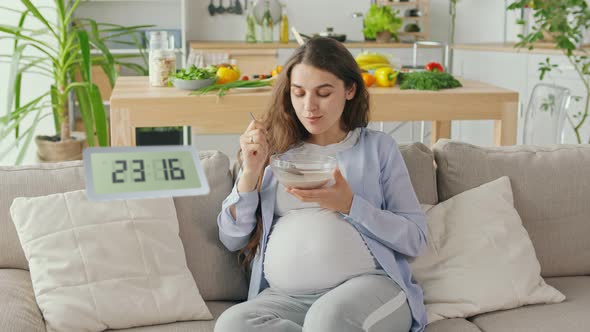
23:16
